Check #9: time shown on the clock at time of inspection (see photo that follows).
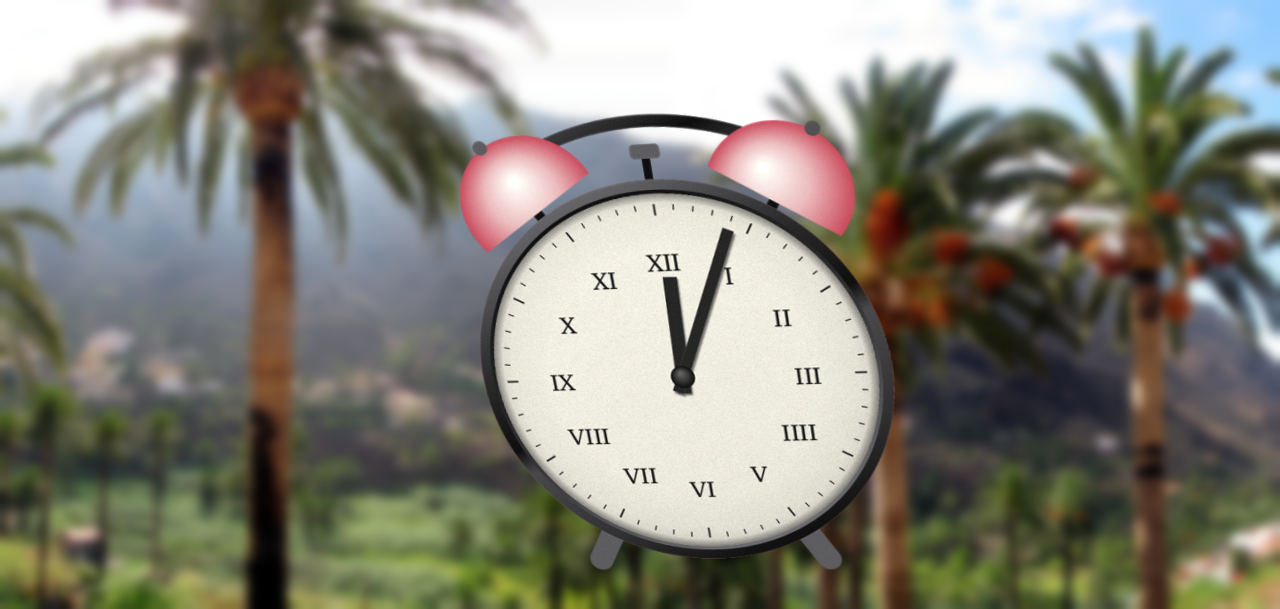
12:04
